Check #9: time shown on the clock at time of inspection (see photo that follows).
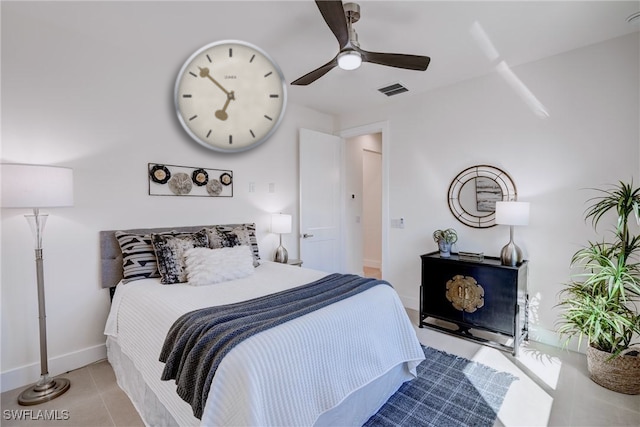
6:52
